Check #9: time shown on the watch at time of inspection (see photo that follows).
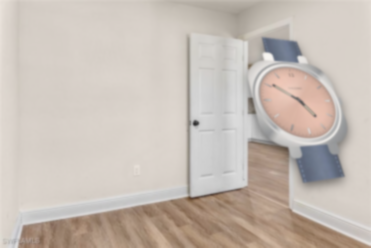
4:51
